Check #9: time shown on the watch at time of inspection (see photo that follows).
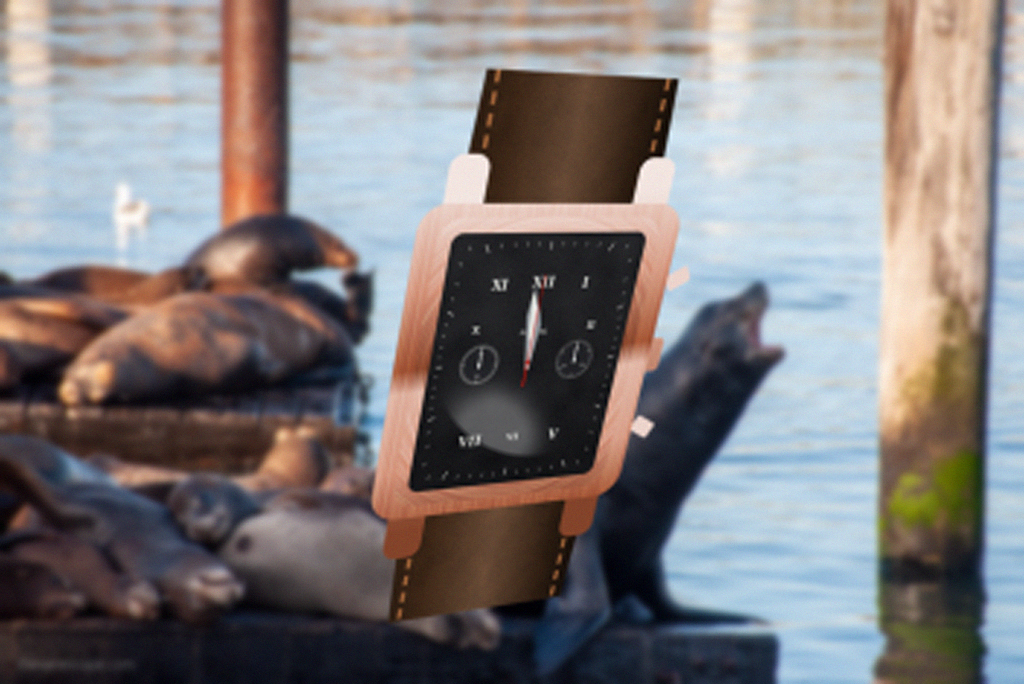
11:59
